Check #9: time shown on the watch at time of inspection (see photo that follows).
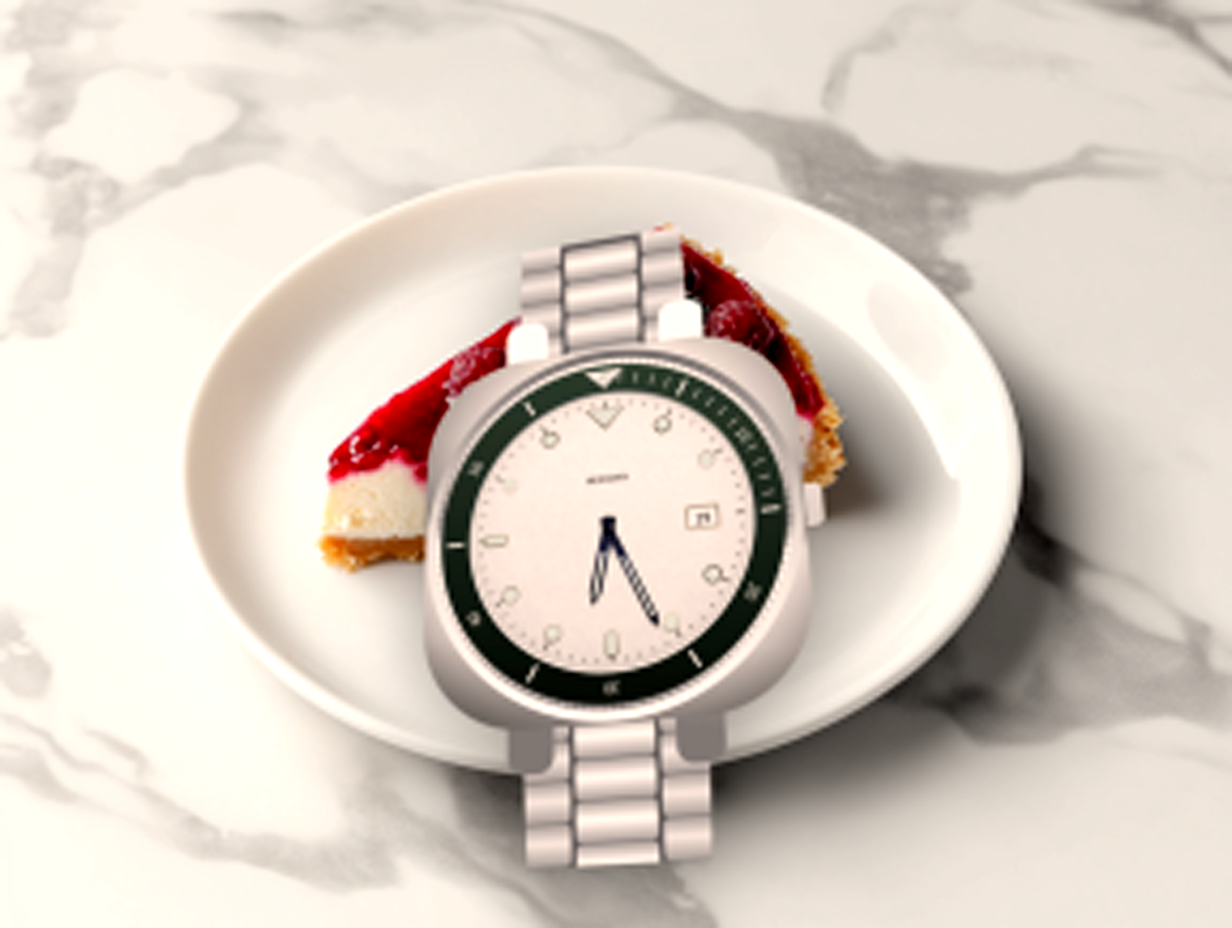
6:26
